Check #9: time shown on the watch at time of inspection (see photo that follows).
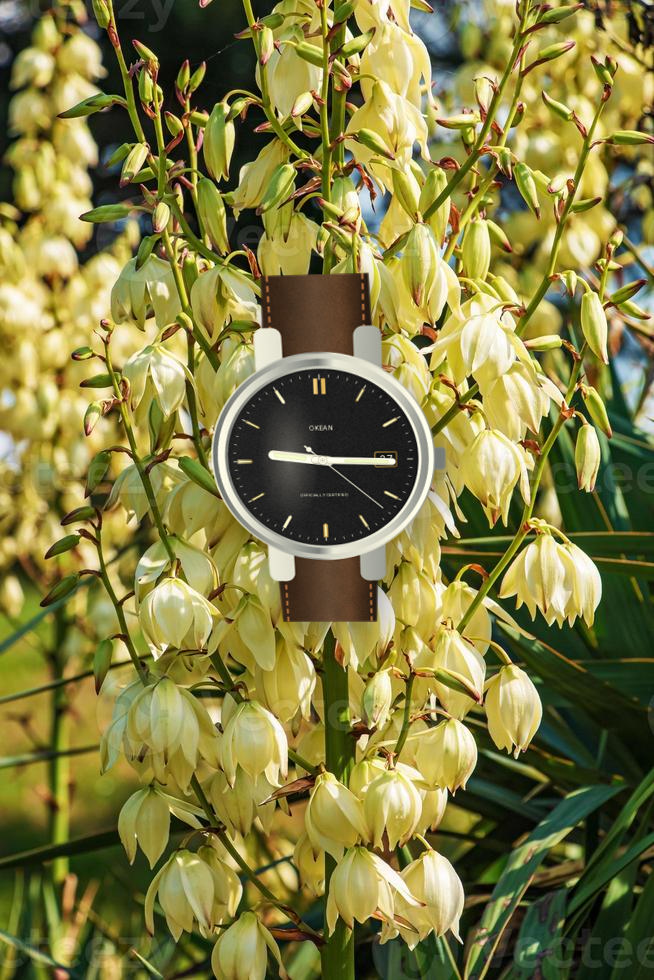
9:15:22
